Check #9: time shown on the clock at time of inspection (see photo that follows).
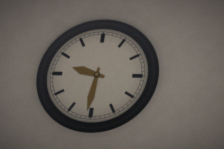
9:31
